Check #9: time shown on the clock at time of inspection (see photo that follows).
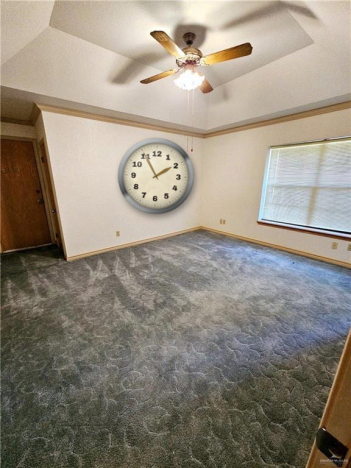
1:55
